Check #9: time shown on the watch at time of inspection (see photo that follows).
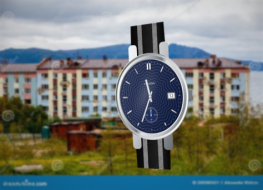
11:34
